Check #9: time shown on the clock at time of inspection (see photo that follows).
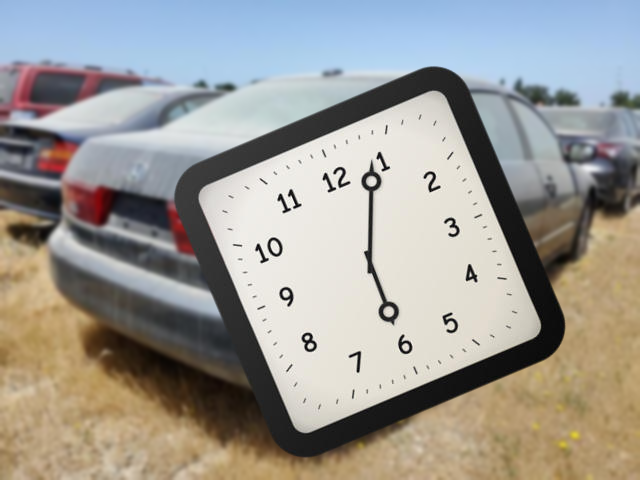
6:04
